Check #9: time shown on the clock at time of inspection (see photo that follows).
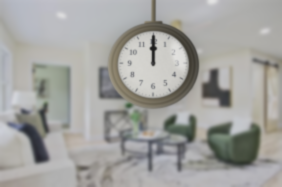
12:00
